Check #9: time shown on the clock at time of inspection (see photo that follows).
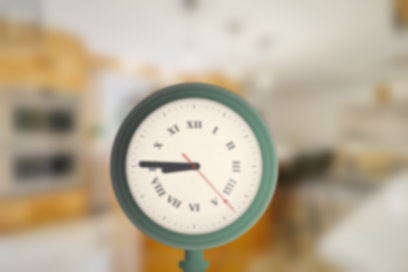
8:45:23
